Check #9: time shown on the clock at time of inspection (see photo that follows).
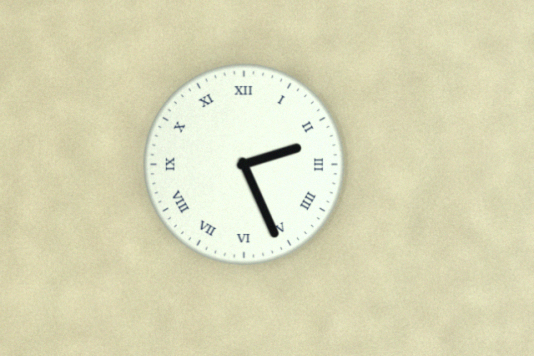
2:26
